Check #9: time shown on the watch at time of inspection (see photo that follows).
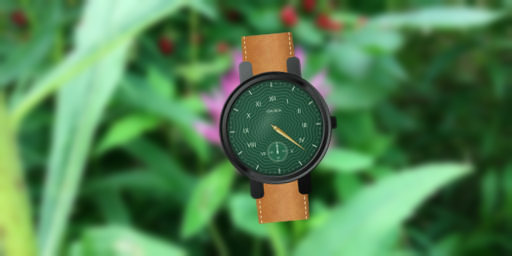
4:22
